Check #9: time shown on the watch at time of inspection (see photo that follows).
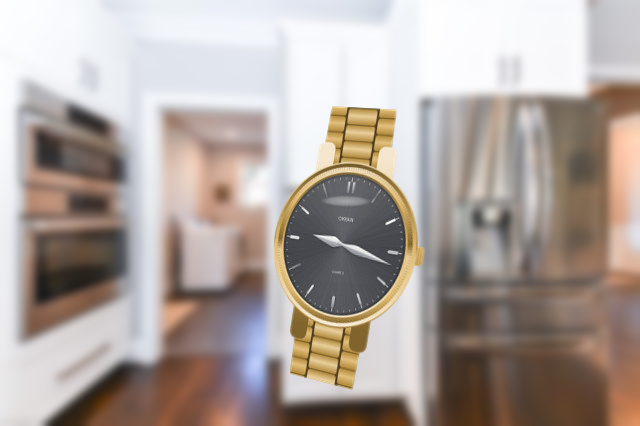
9:17
